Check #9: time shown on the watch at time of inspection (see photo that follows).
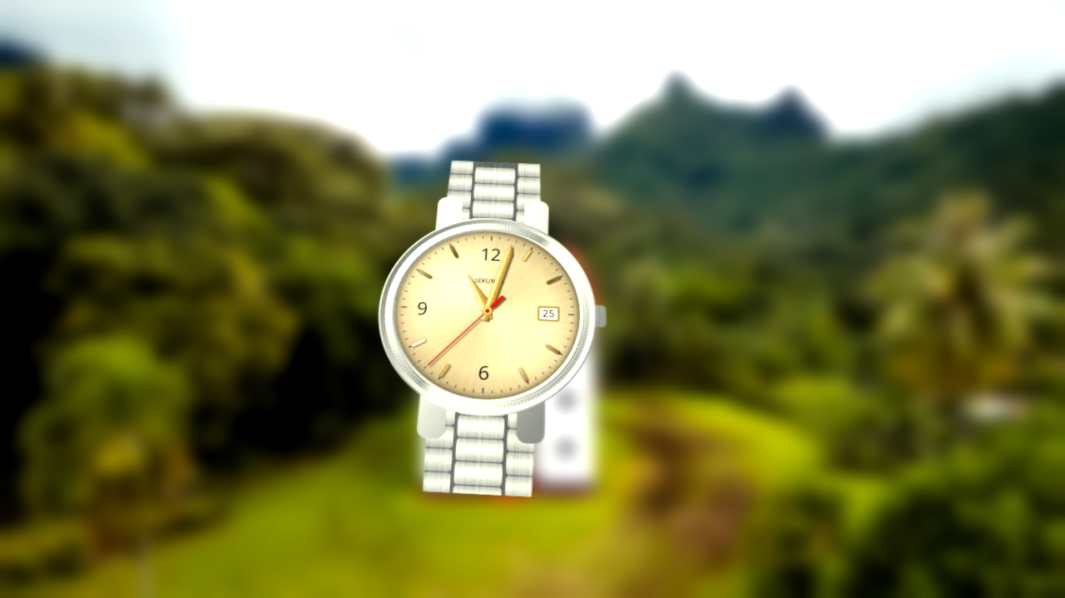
11:02:37
